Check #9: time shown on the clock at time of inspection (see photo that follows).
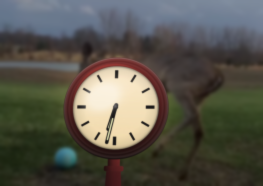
6:32
